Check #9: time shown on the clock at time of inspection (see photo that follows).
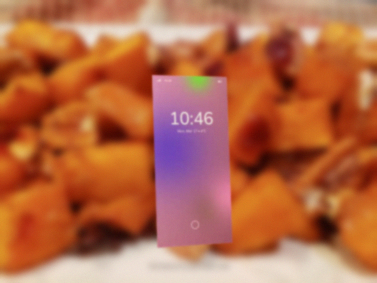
10:46
